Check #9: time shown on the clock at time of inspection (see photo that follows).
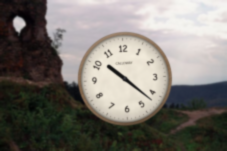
10:22
